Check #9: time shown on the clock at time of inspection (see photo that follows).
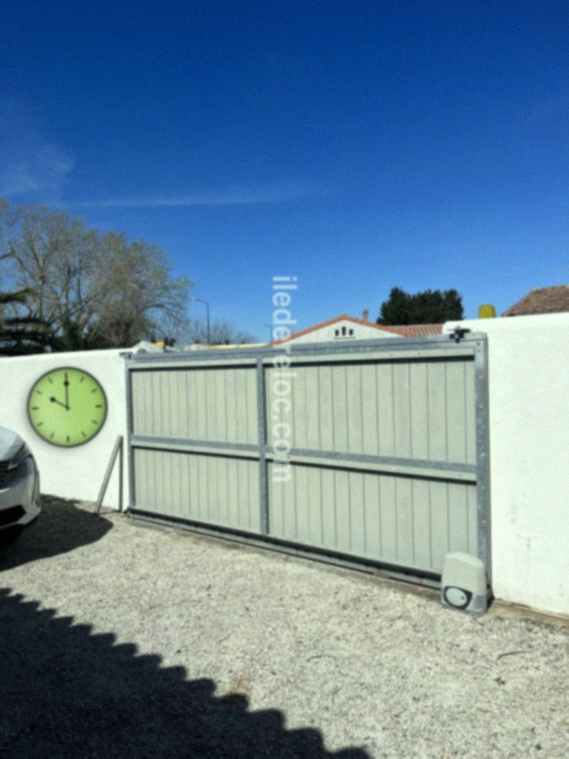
10:00
